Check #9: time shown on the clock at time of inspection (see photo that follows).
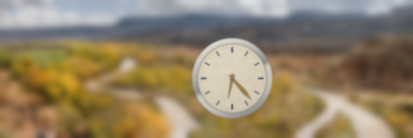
6:23
